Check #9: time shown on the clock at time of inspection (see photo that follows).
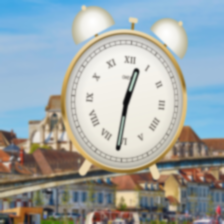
12:31
